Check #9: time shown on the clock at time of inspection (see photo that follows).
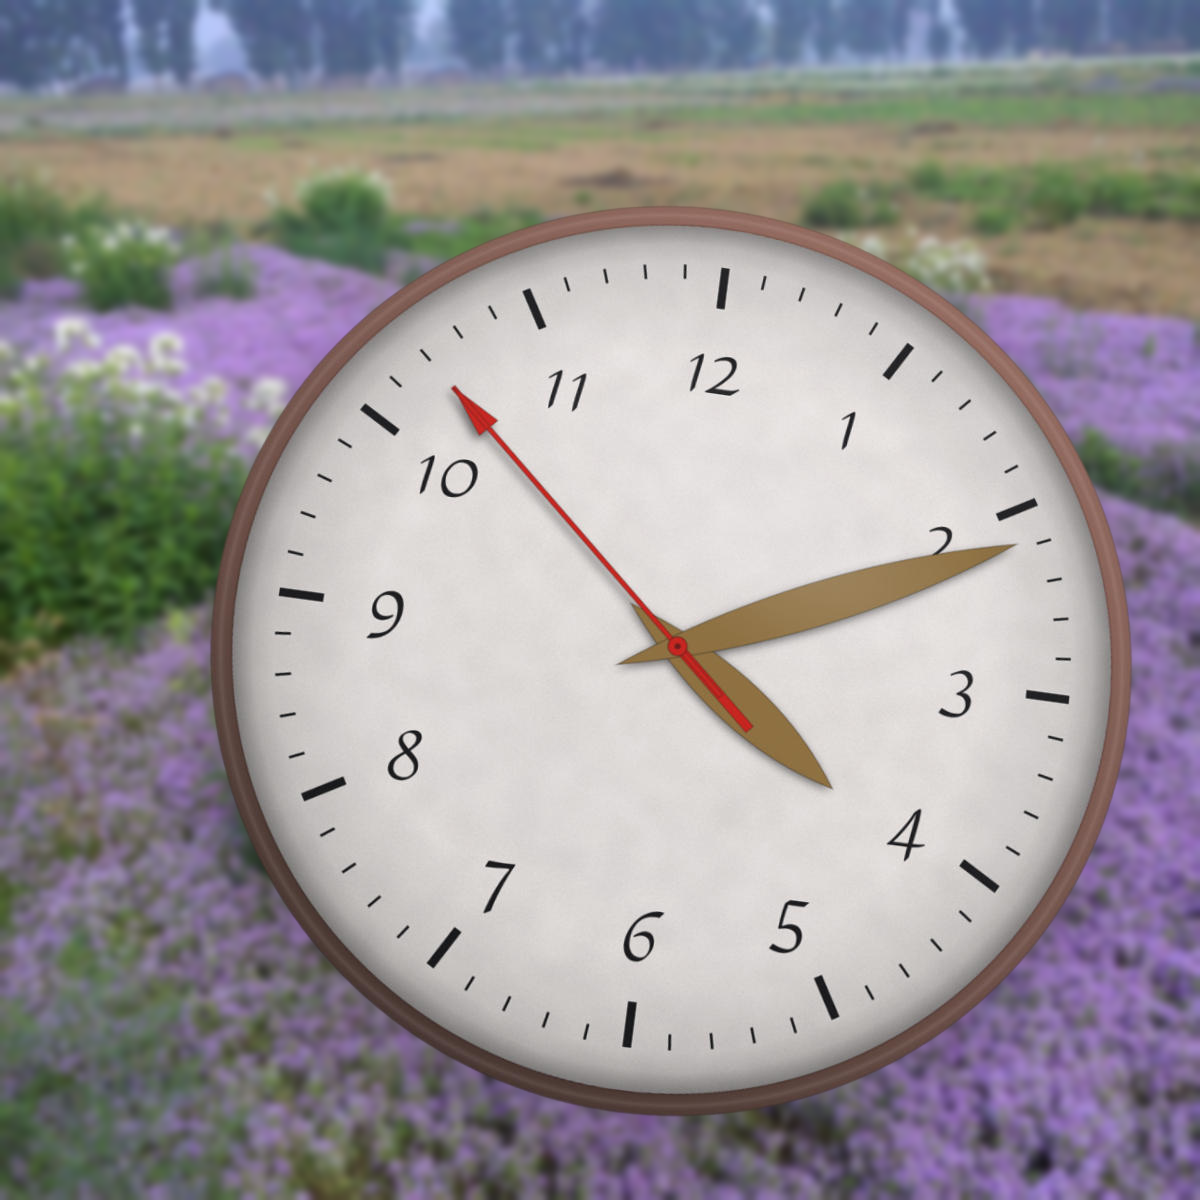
4:10:52
